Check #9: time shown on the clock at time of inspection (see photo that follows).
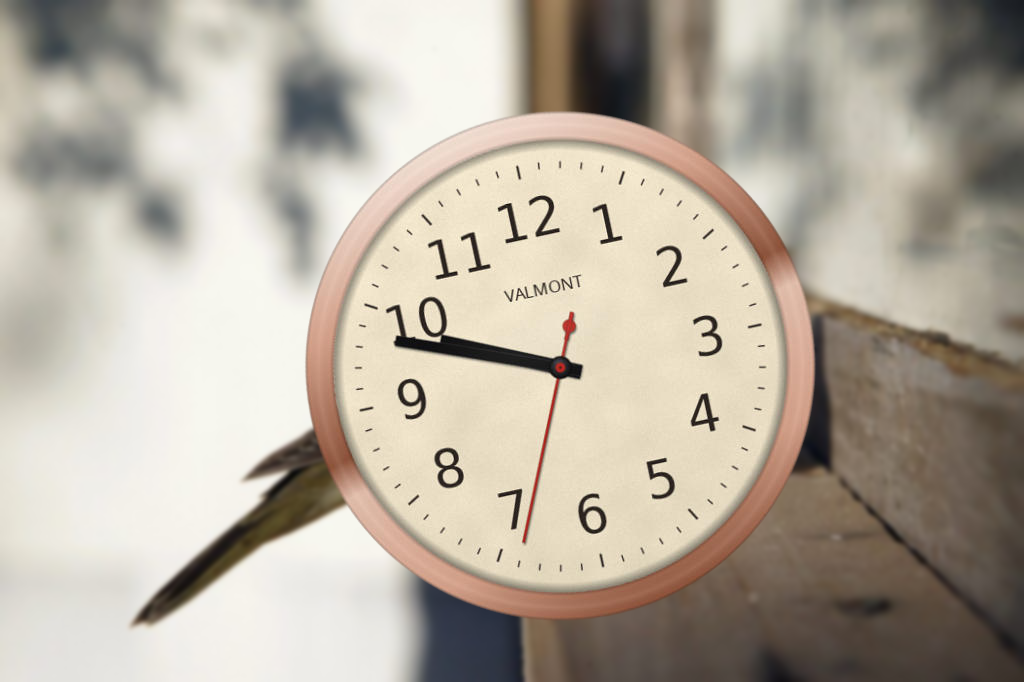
9:48:34
